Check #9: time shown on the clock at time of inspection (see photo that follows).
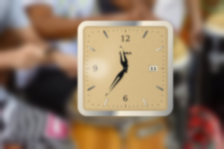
11:36
